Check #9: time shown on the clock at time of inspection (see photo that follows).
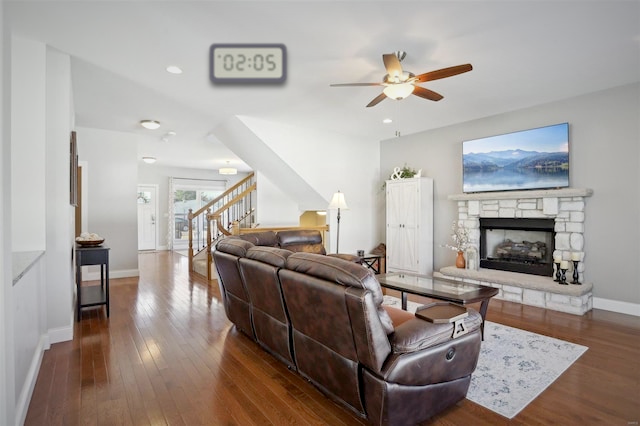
2:05
